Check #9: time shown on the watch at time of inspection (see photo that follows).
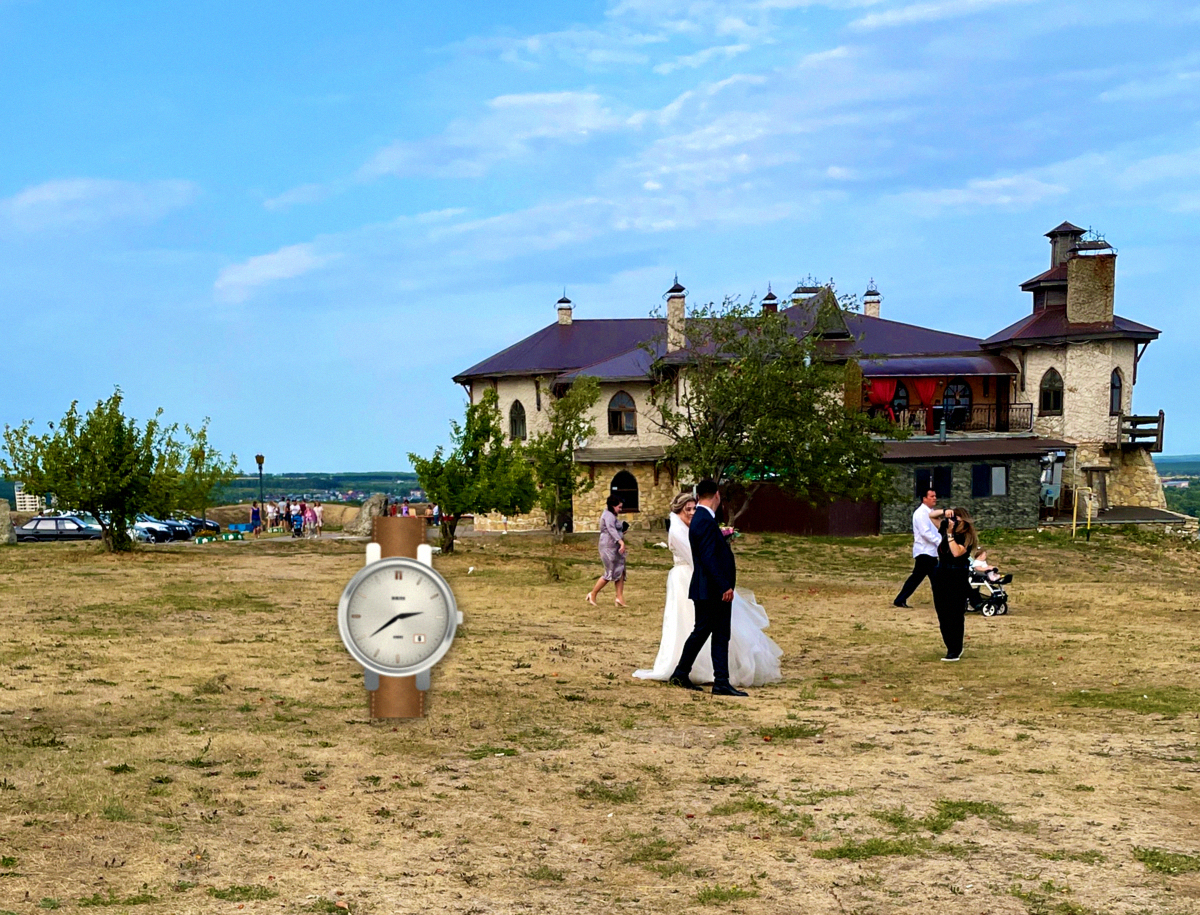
2:39
